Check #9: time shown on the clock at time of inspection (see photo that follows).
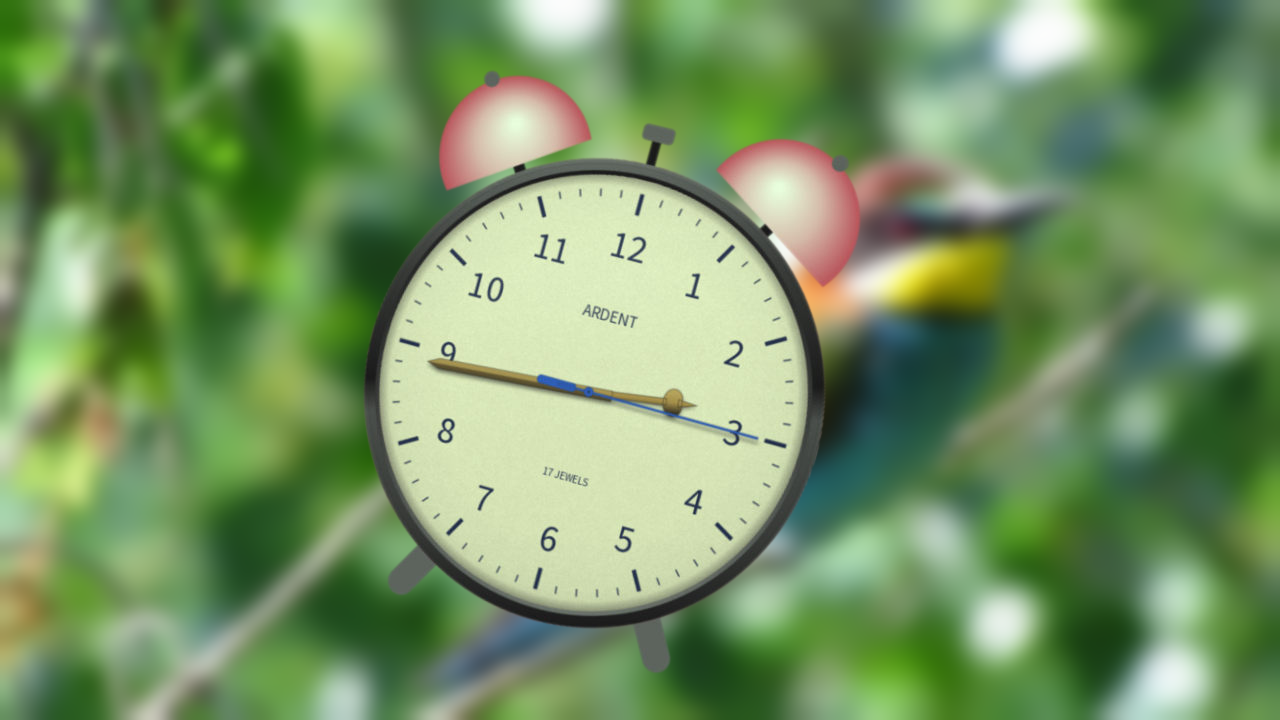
2:44:15
